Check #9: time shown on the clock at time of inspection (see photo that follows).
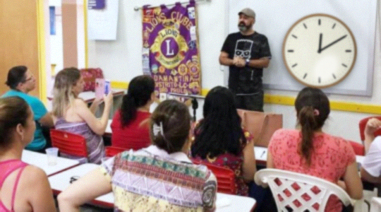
12:10
